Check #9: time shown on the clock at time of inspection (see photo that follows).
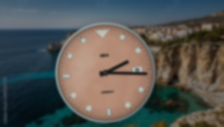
2:16
